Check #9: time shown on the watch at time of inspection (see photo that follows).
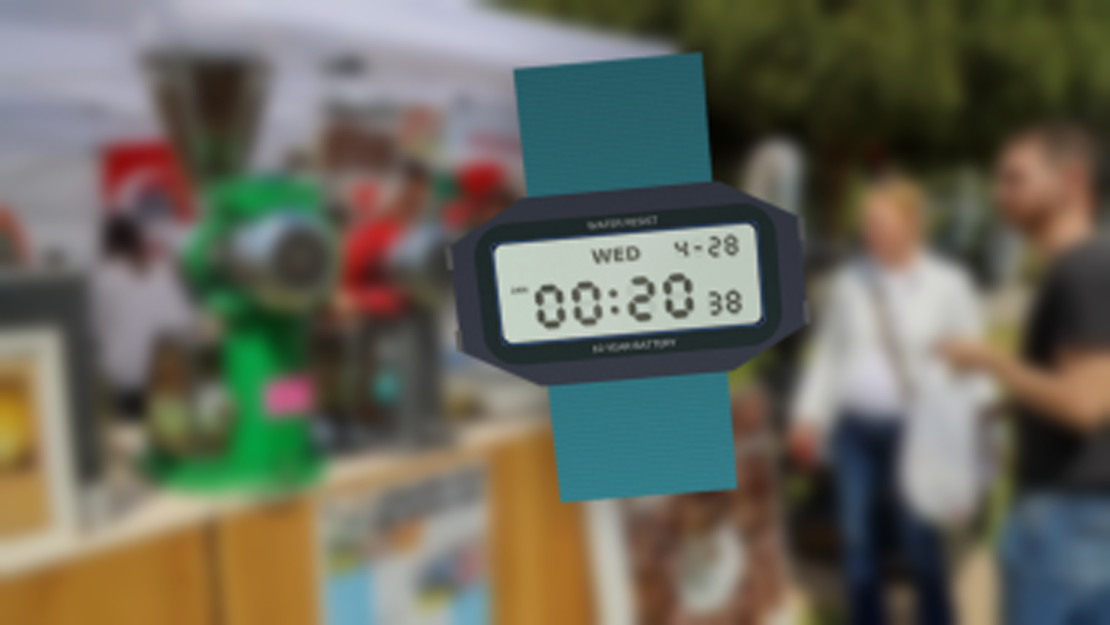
0:20:38
